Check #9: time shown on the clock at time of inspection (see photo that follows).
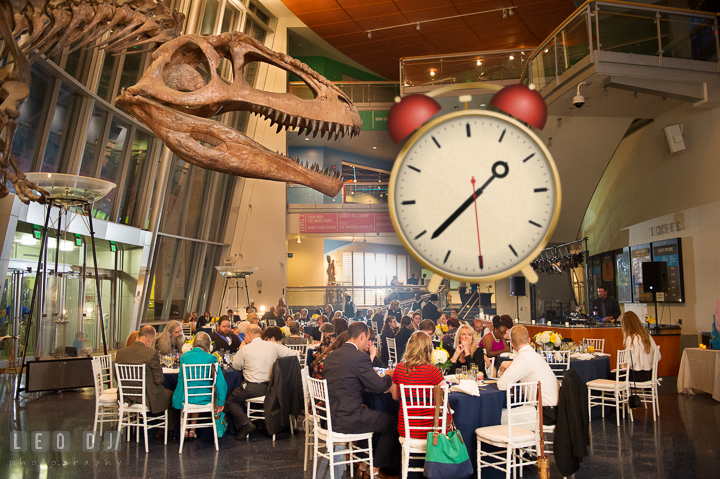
1:38:30
